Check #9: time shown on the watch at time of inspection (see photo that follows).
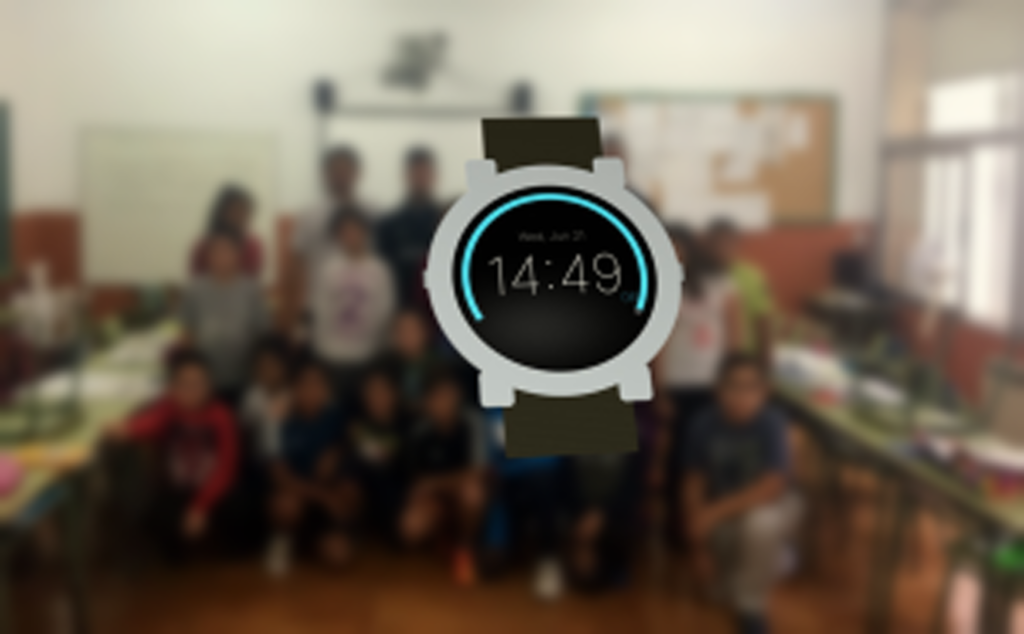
14:49
